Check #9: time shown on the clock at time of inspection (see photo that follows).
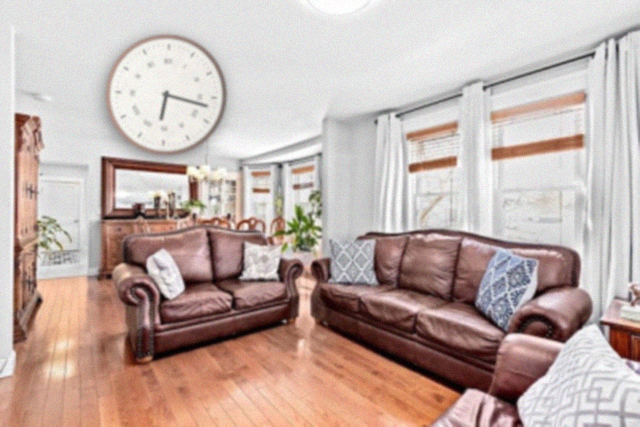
6:17
